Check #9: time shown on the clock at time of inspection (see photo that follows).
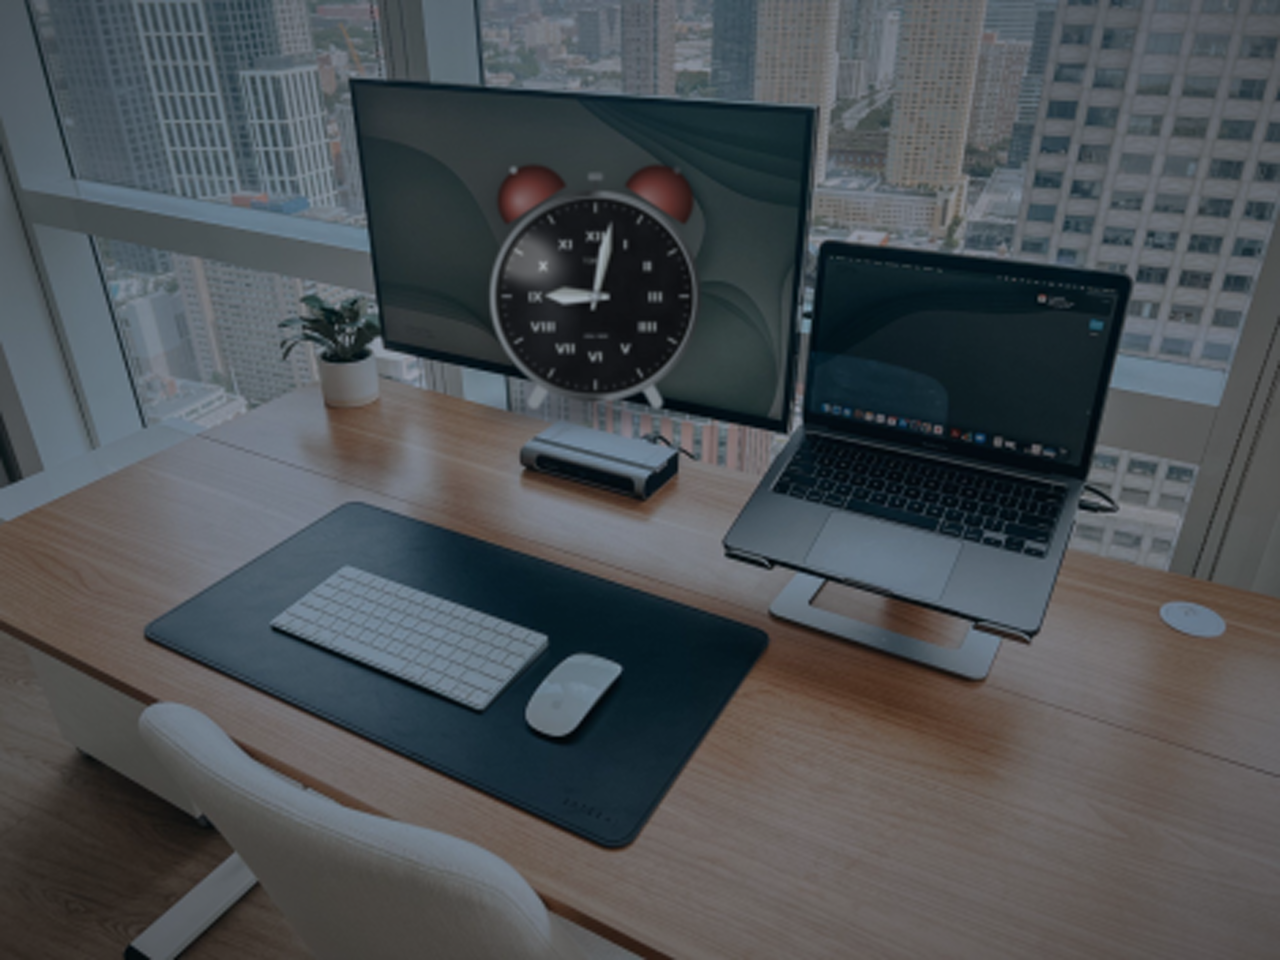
9:02
